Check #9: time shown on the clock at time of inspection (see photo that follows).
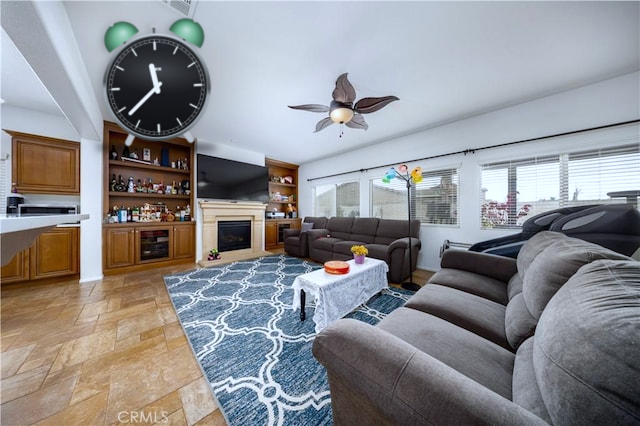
11:38
